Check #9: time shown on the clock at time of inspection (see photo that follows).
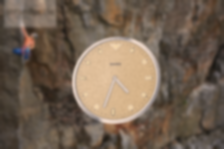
4:33
